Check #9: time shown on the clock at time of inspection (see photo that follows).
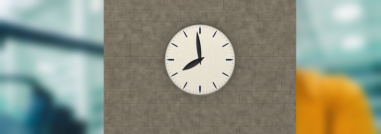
7:59
